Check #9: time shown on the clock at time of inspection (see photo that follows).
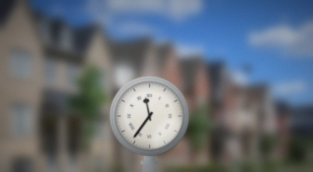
11:36
